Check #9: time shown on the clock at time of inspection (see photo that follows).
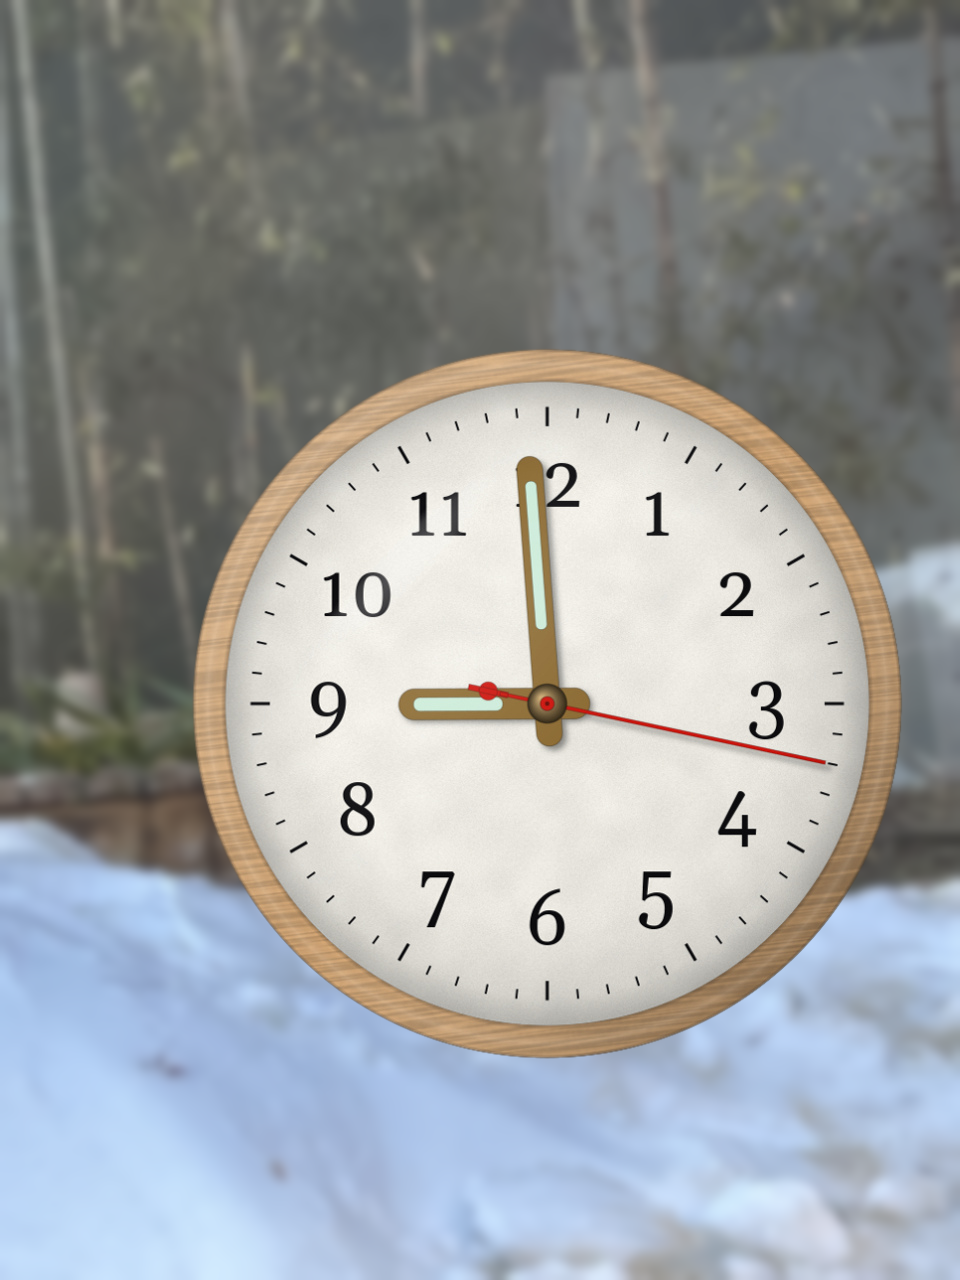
8:59:17
